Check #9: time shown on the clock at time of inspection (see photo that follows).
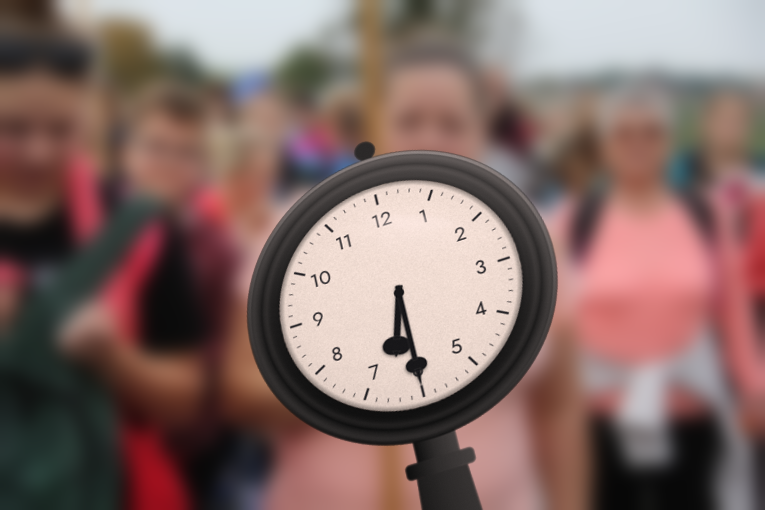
6:30
